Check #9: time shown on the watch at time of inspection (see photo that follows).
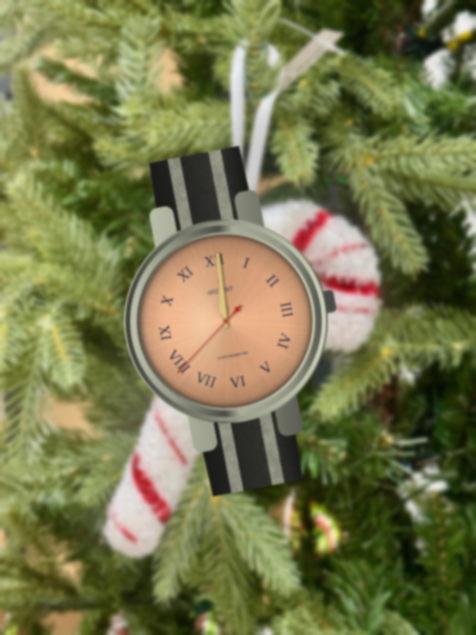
12:00:39
